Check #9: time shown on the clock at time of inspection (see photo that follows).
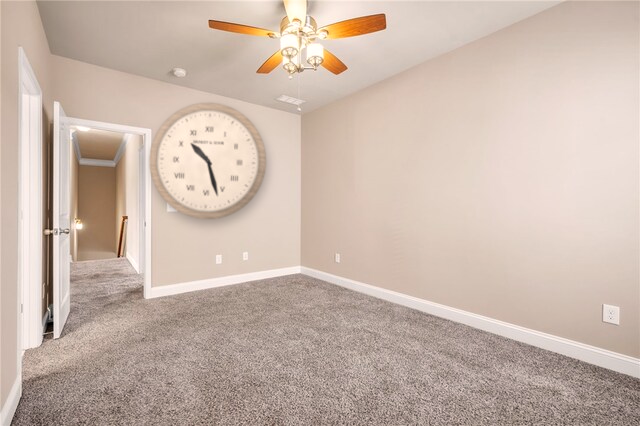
10:27
